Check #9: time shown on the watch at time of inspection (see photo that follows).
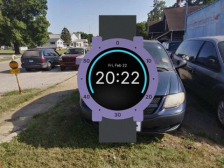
20:22
